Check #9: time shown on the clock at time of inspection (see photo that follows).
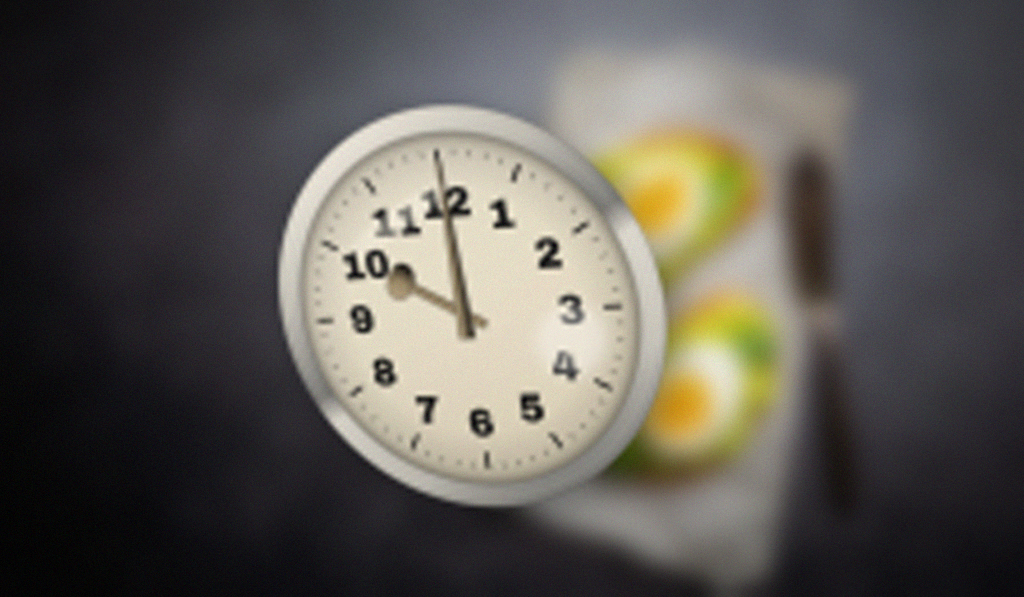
10:00
